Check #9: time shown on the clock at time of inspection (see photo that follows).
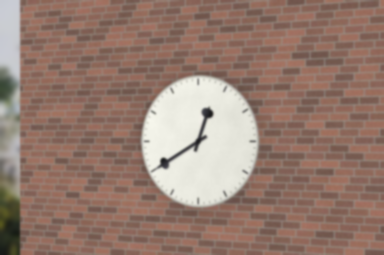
12:40
